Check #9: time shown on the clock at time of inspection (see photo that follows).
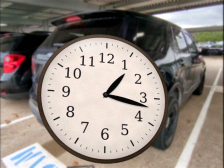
1:17
